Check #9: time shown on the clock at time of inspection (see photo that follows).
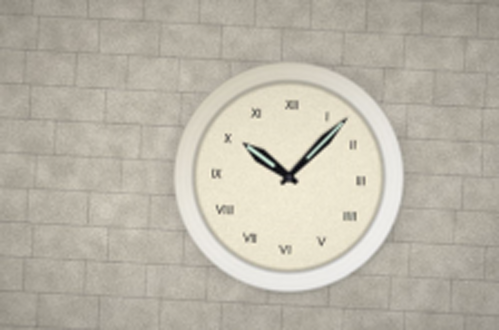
10:07
